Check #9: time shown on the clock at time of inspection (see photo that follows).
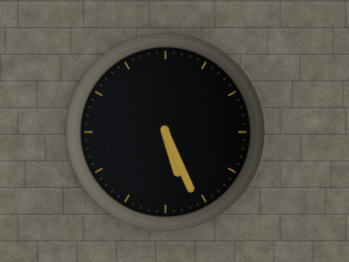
5:26
